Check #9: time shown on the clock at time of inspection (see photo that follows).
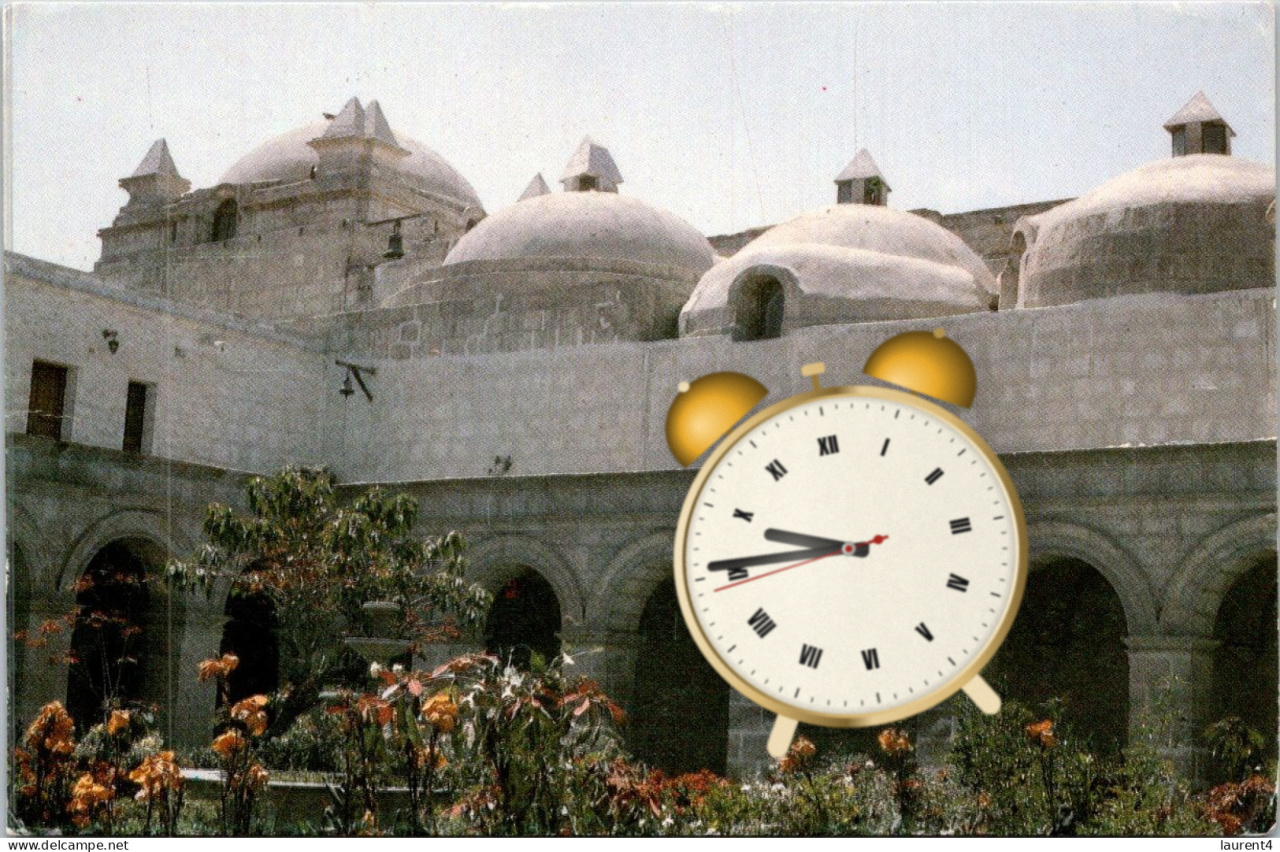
9:45:44
